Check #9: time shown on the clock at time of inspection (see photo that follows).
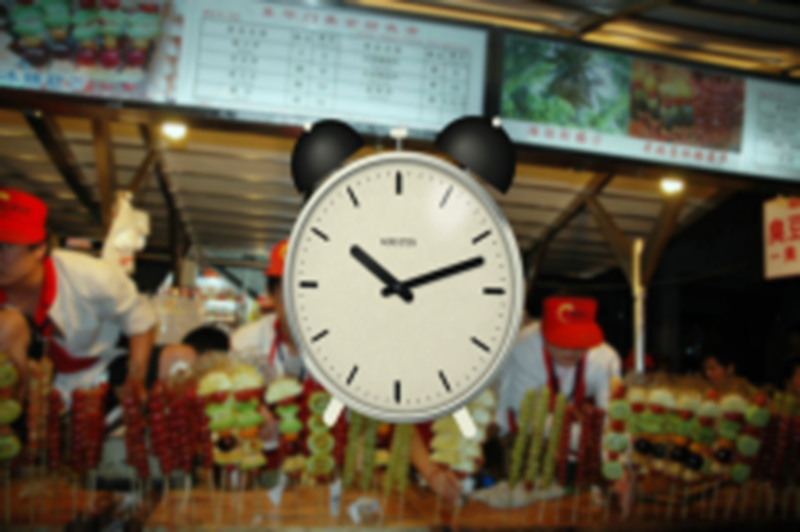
10:12
